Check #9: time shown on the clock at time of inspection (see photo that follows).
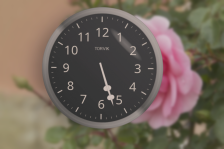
5:27
